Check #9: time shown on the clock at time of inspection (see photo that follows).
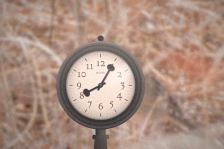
8:05
